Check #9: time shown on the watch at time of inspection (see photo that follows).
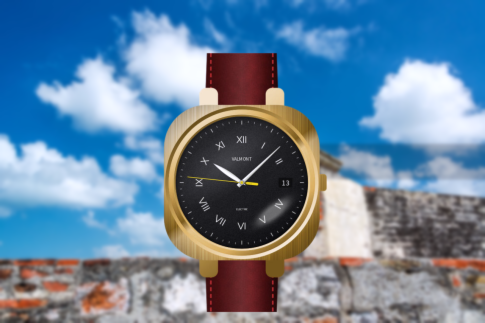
10:07:46
